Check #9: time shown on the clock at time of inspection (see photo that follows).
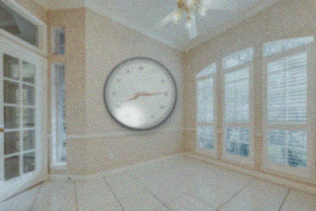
8:14
